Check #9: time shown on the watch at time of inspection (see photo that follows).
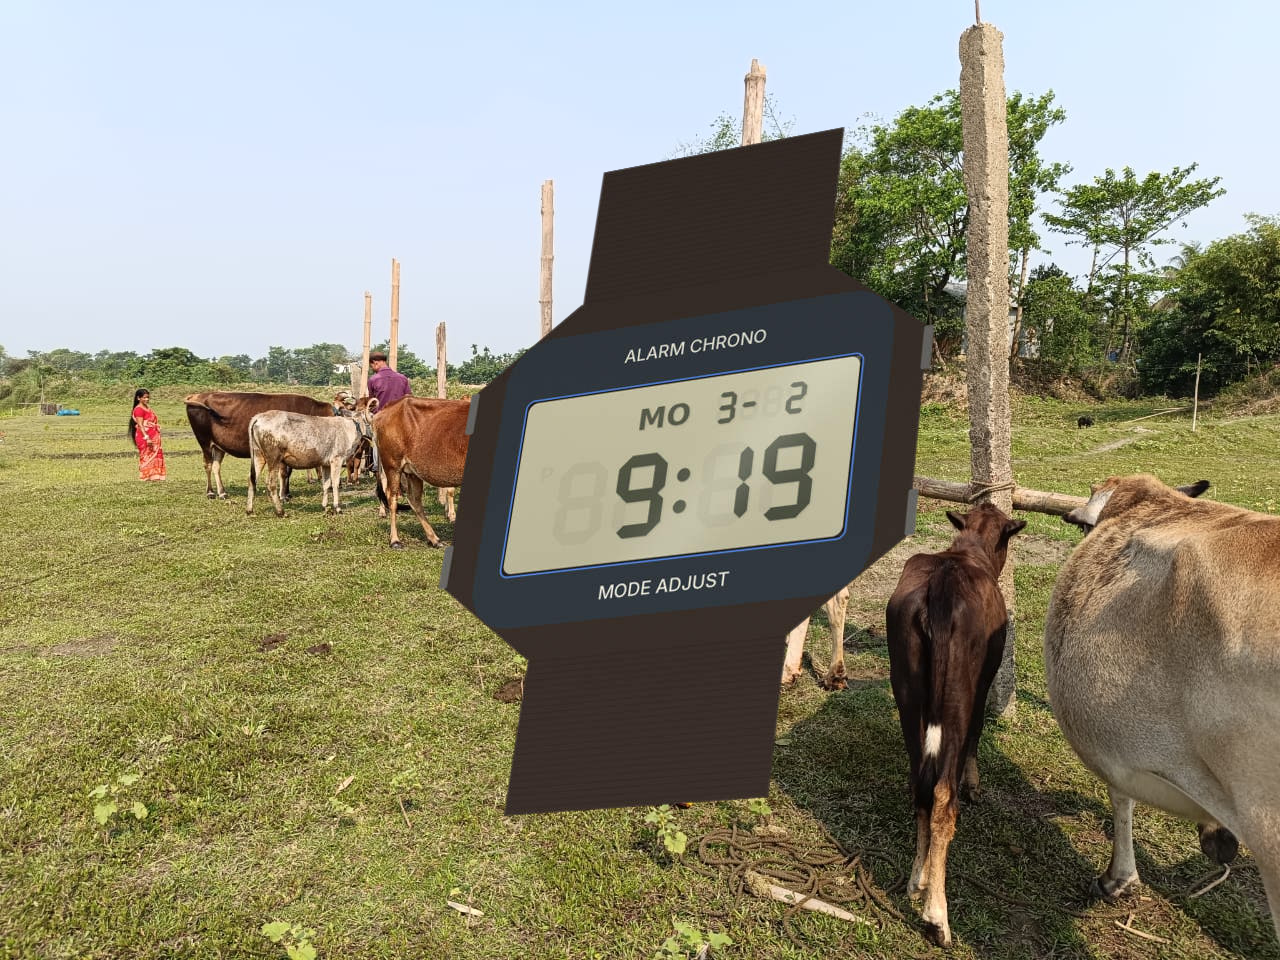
9:19
